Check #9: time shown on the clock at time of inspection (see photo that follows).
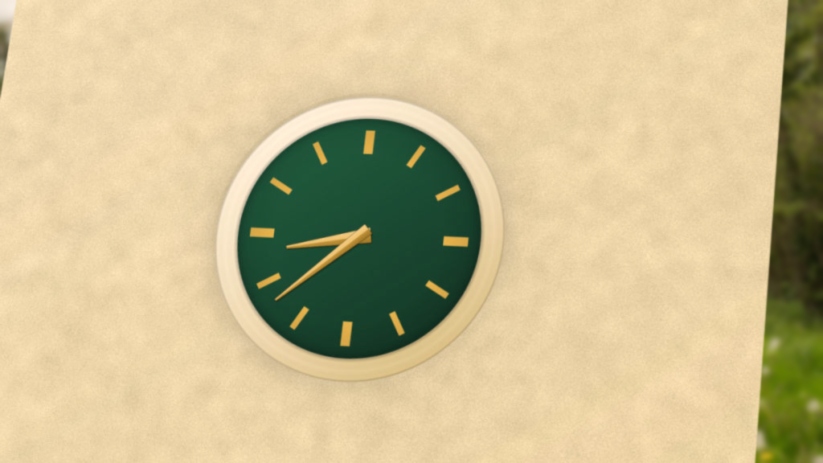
8:38
